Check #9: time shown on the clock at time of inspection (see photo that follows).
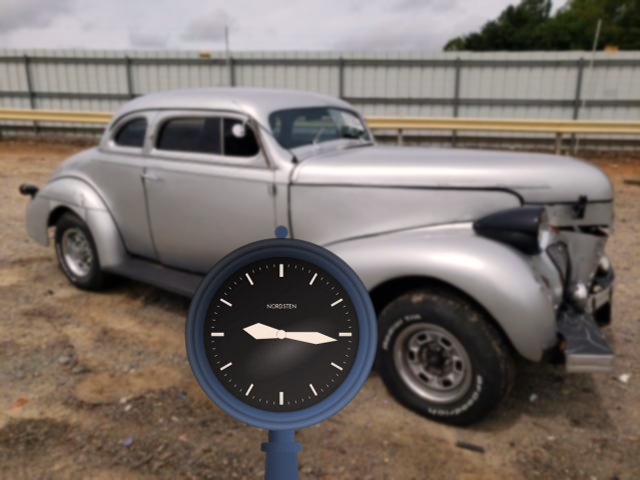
9:16
